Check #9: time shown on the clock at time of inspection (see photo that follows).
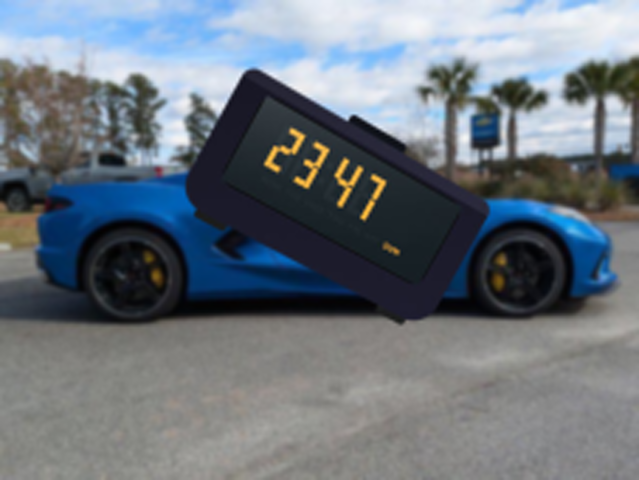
23:47
